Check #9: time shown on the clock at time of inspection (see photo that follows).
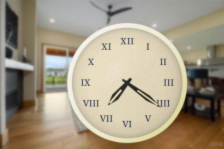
7:21
